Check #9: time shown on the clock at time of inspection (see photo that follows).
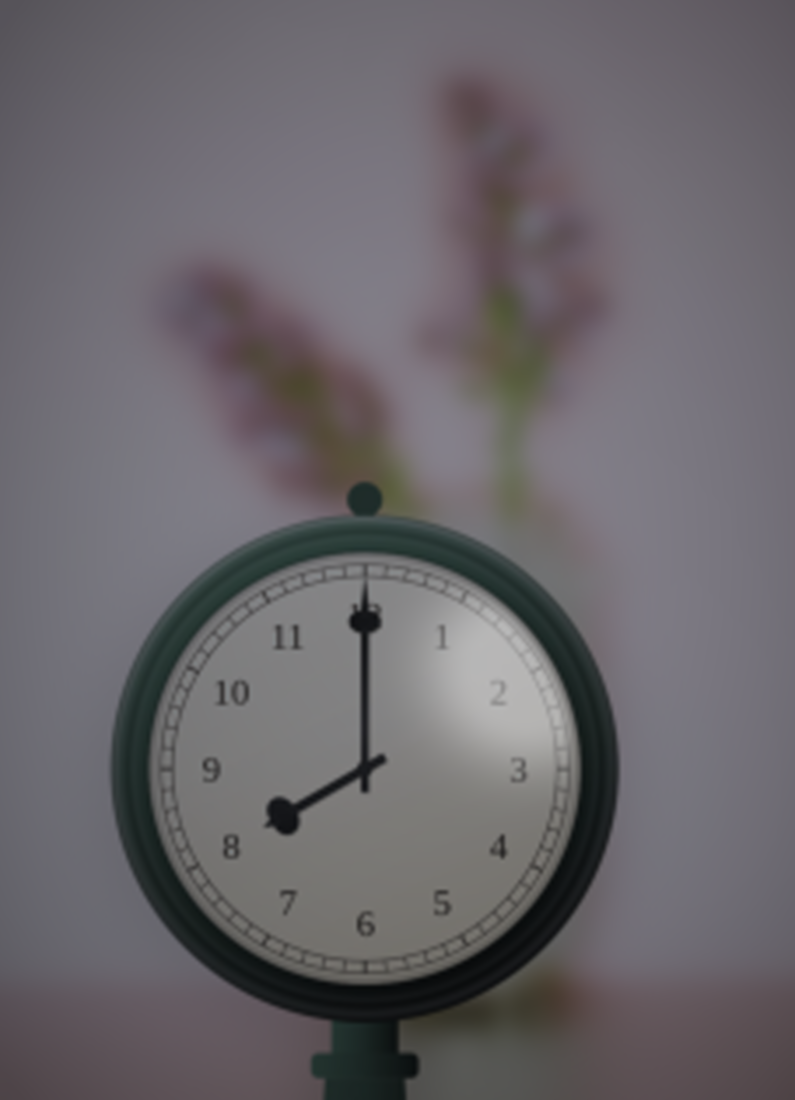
8:00
